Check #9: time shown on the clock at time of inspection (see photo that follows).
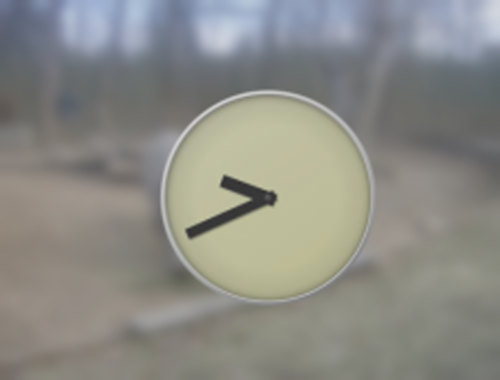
9:41
